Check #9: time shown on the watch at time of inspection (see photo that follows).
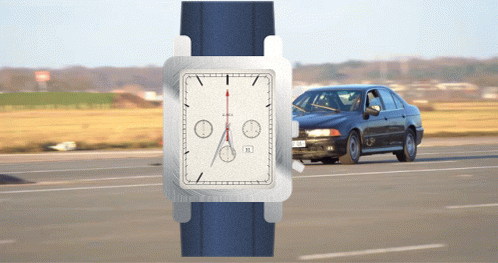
5:34
